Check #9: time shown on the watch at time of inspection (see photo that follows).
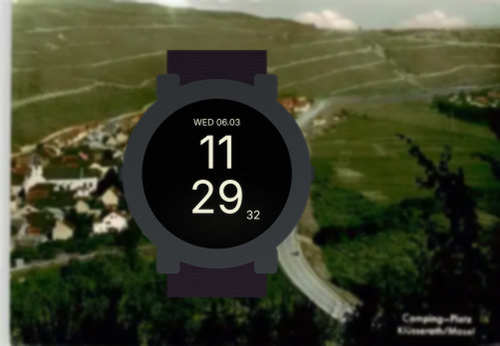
11:29:32
